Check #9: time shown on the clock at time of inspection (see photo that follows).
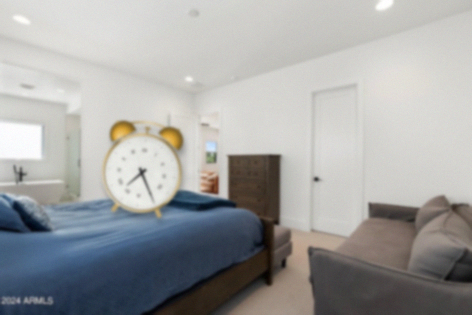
7:25
